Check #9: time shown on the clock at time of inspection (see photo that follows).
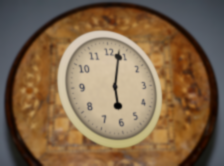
6:03
